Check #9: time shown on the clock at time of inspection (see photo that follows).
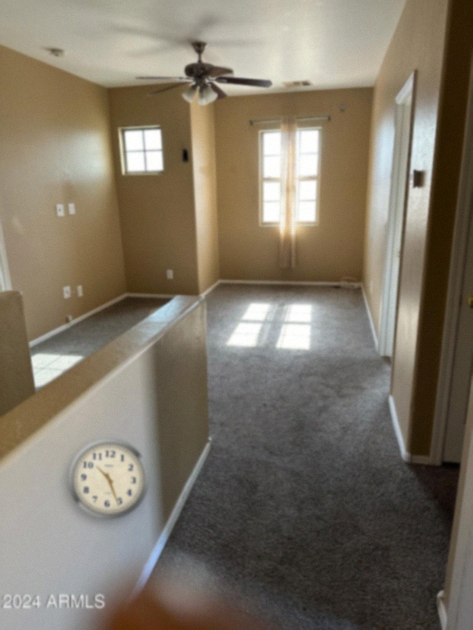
10:26
